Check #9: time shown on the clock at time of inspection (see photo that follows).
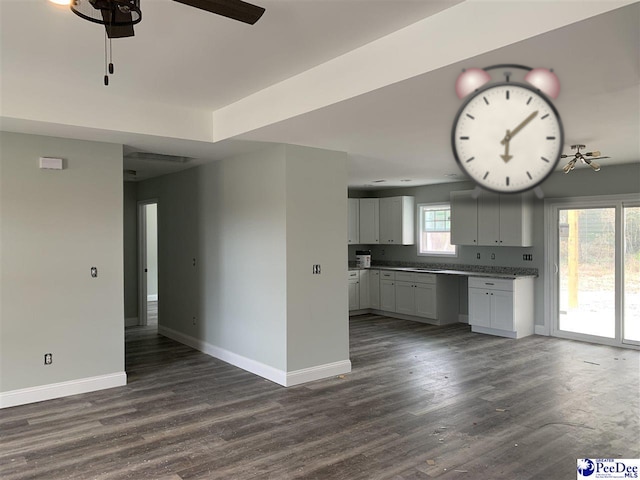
6:08
